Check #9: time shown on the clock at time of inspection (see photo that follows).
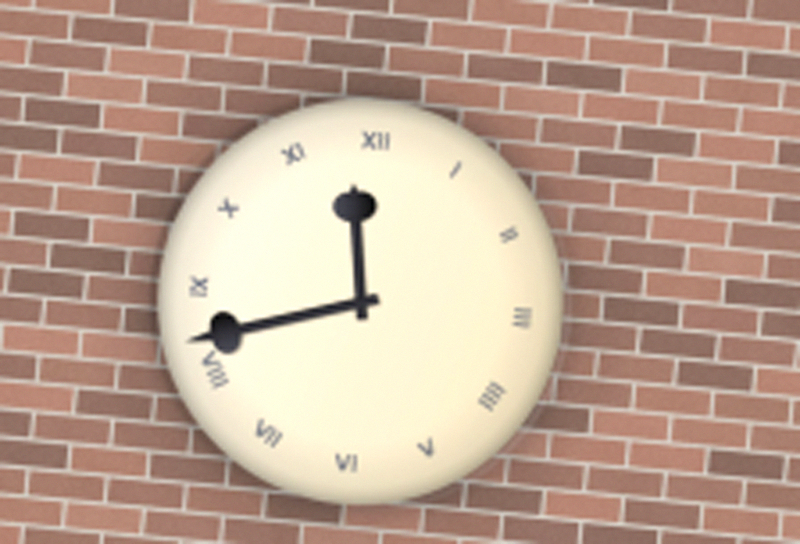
11:42
